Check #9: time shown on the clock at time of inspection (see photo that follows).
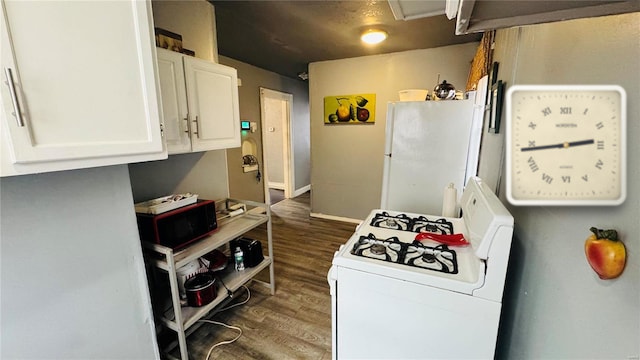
2:44
